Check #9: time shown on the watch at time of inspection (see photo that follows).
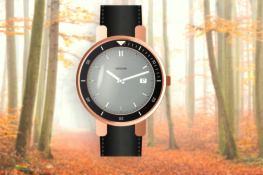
10:12
